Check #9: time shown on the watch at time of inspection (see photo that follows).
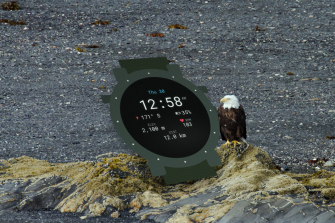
12:58
